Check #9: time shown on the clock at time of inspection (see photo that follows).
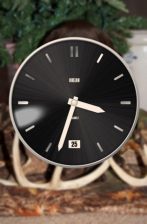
3:33
